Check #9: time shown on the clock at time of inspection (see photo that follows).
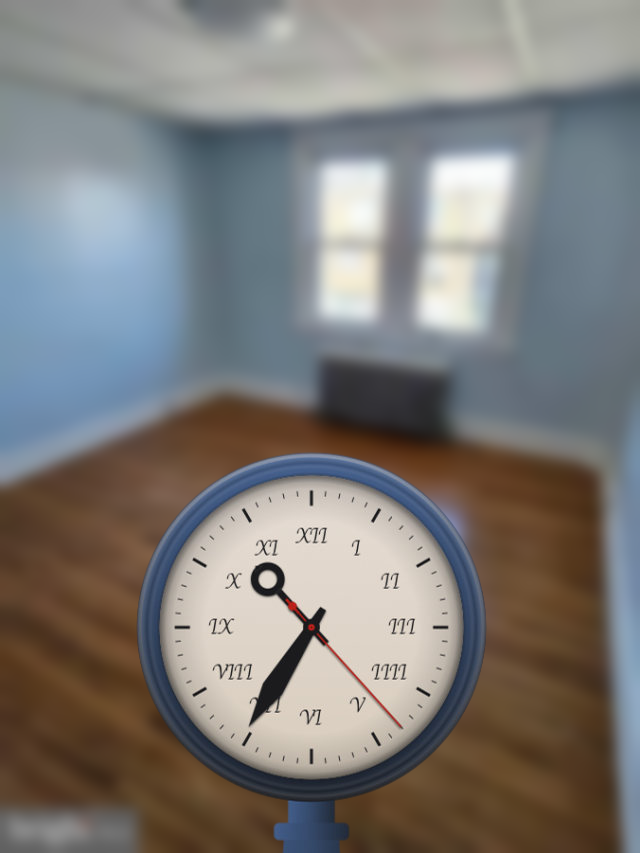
10:35:23
